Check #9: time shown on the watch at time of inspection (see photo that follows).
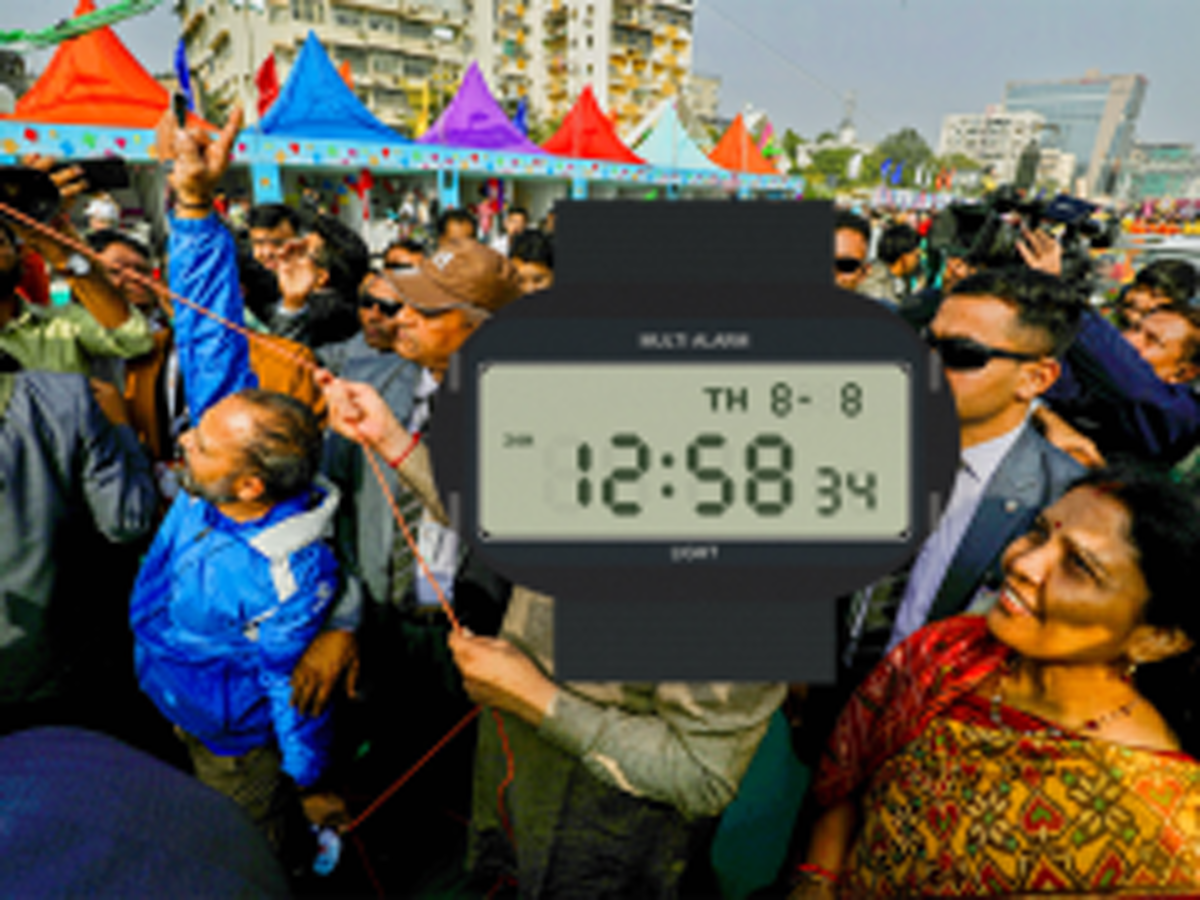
12:58:34
